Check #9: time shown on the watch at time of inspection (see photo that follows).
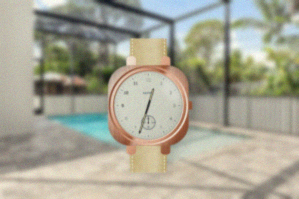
12:33
